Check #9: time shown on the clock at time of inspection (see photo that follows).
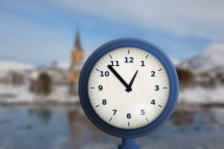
12:53
